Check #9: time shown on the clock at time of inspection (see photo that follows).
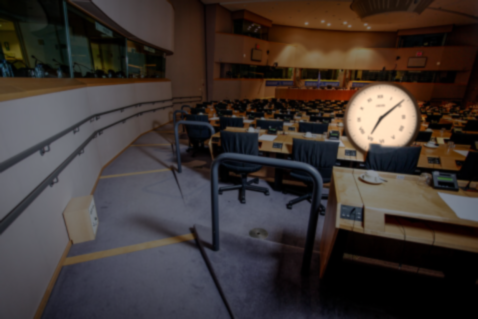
7:09
